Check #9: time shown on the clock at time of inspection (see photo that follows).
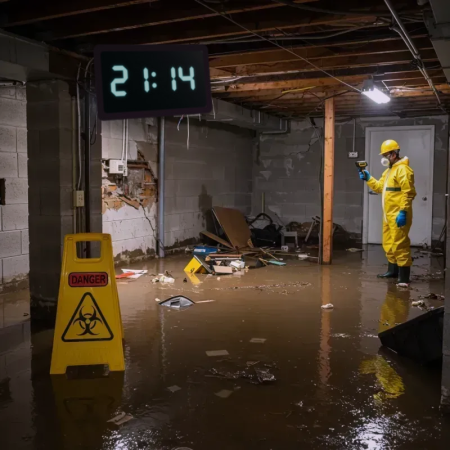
21:14
